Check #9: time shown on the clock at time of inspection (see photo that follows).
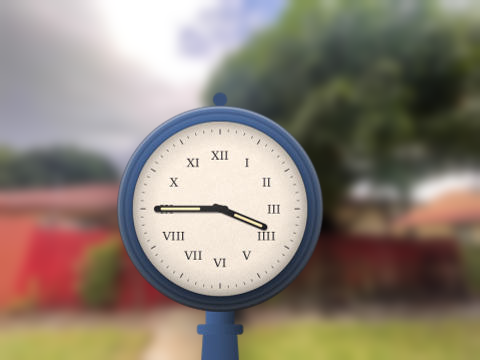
3:45
